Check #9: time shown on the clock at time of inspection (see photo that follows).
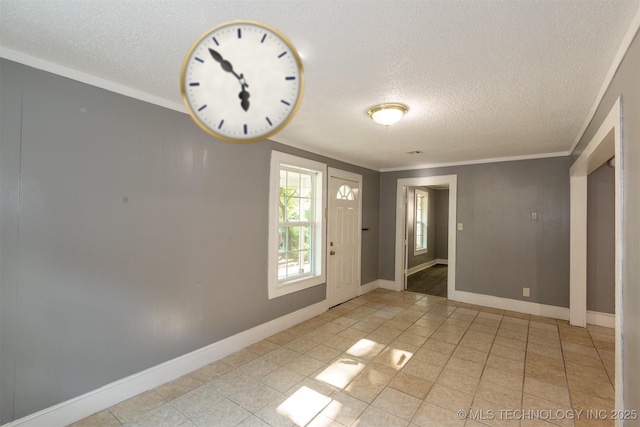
5:53
